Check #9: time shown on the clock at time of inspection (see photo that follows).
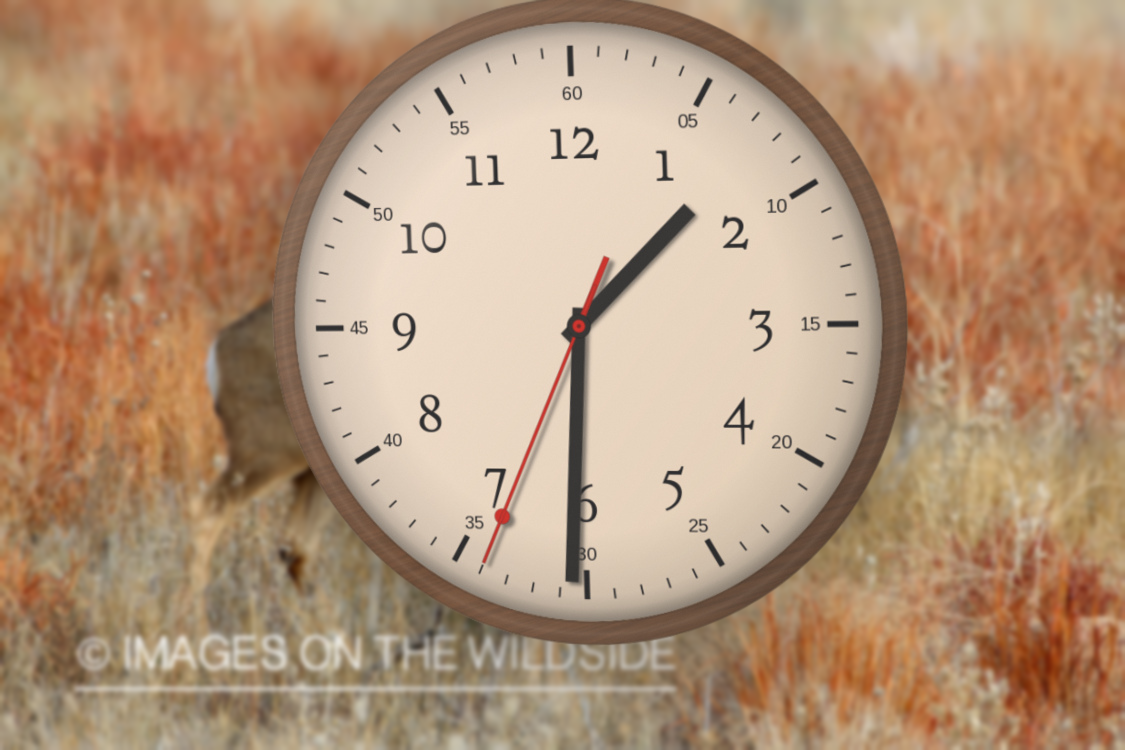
1:30:34
